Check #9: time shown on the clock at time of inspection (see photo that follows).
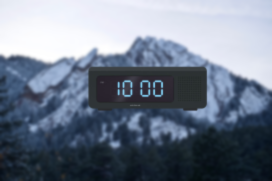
10:00
